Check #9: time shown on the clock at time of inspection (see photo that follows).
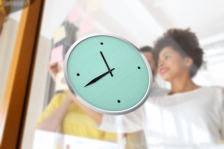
11:41
